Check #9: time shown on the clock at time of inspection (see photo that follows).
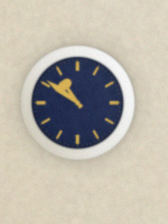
10:51
